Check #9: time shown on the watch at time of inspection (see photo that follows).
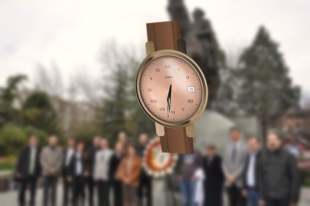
6:32
